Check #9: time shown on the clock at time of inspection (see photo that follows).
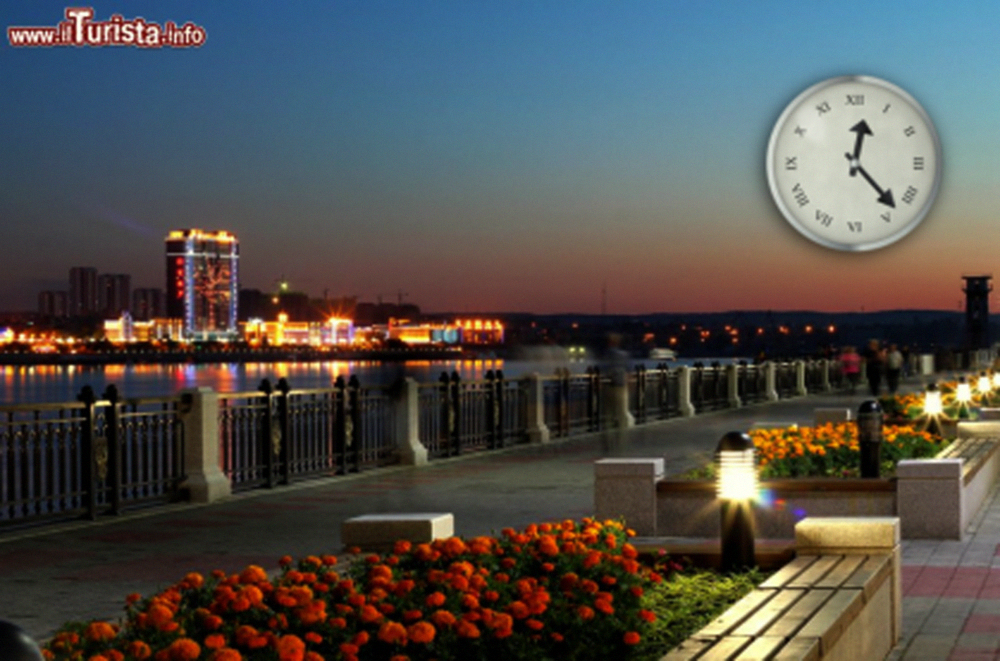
12:23
